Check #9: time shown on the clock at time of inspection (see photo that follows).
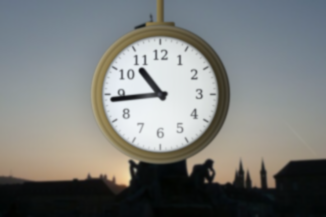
10:44
